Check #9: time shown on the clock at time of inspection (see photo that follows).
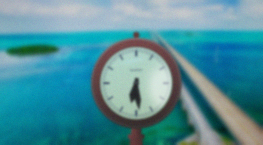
6:29
